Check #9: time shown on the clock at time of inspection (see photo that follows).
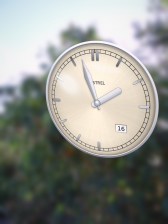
1:57
